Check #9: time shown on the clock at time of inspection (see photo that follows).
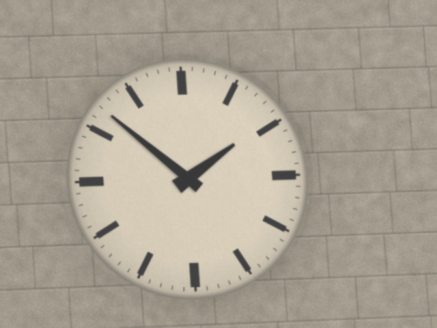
1:52
